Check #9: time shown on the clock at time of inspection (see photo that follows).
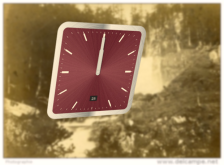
12:00
